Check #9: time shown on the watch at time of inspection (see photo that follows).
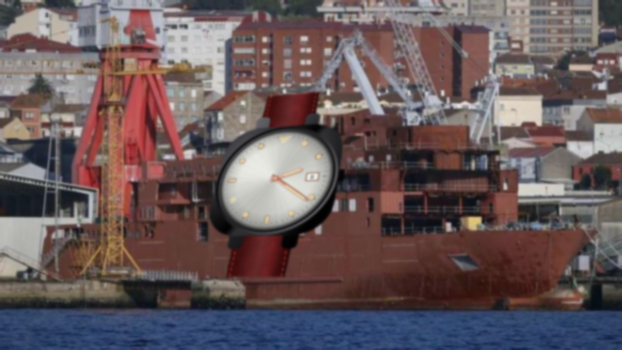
2:21
